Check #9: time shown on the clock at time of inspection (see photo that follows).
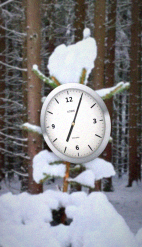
7:05
